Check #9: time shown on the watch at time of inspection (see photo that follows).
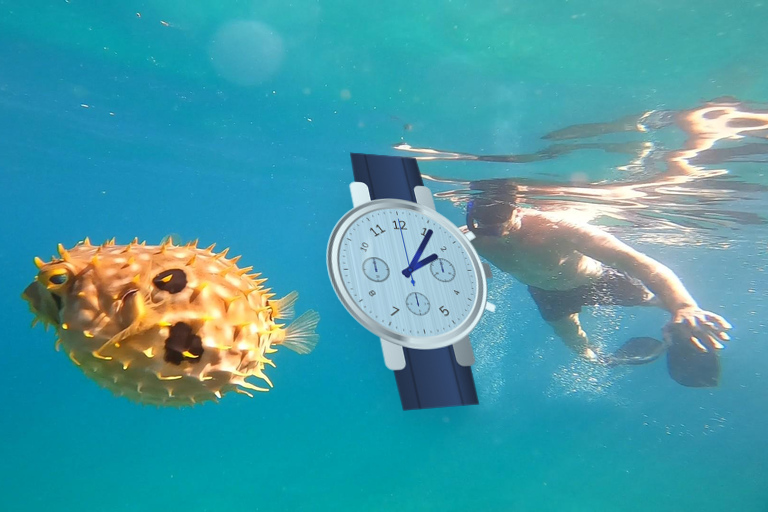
2:06
